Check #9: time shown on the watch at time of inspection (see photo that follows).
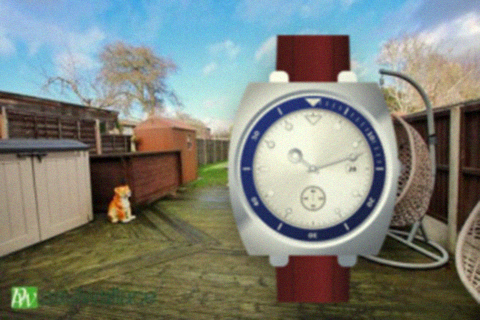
10:12
